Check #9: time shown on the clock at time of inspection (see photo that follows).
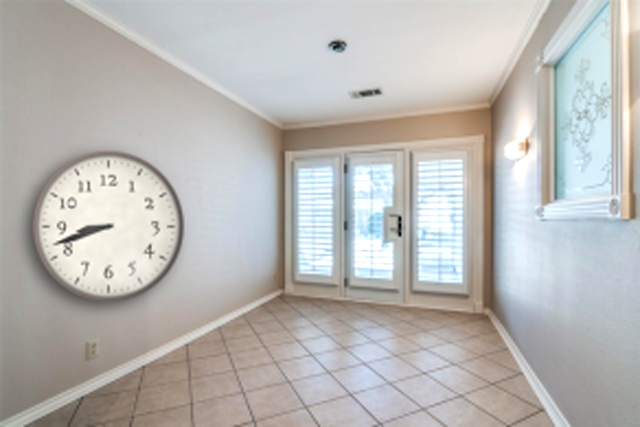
8:42
